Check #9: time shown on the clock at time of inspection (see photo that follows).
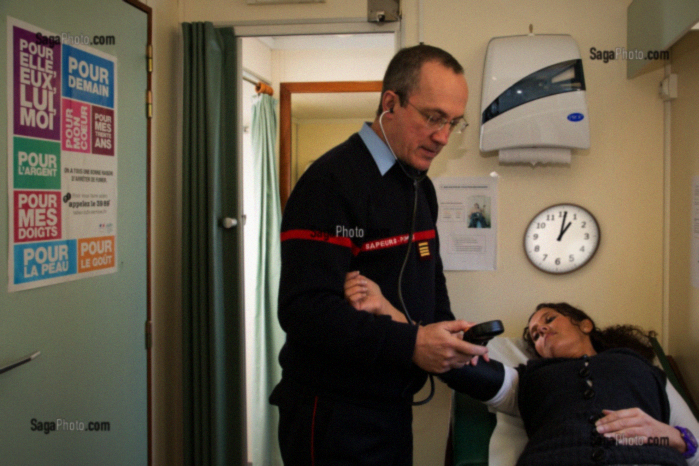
1:01
